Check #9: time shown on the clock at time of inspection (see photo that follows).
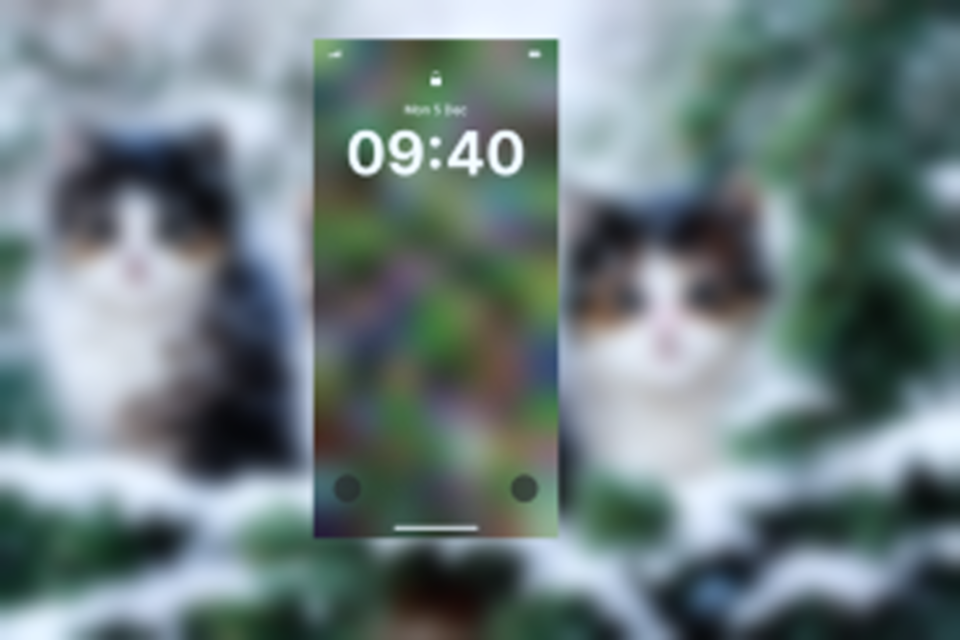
9:40
